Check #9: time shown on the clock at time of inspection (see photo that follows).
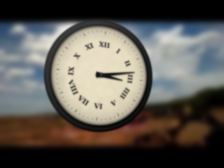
3:13
